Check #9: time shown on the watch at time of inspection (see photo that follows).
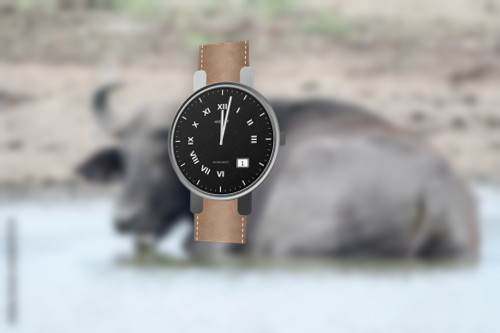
12:02
